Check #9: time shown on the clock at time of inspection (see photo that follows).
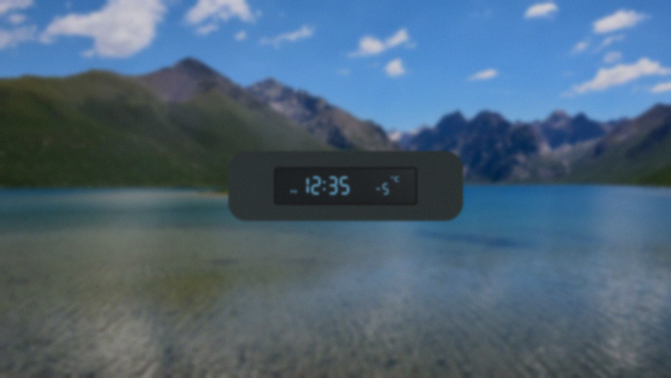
12:35
